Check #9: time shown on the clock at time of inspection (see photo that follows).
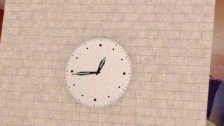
12:44
